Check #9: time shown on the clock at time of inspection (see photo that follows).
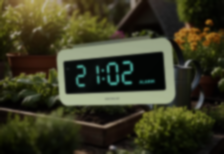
21:02
